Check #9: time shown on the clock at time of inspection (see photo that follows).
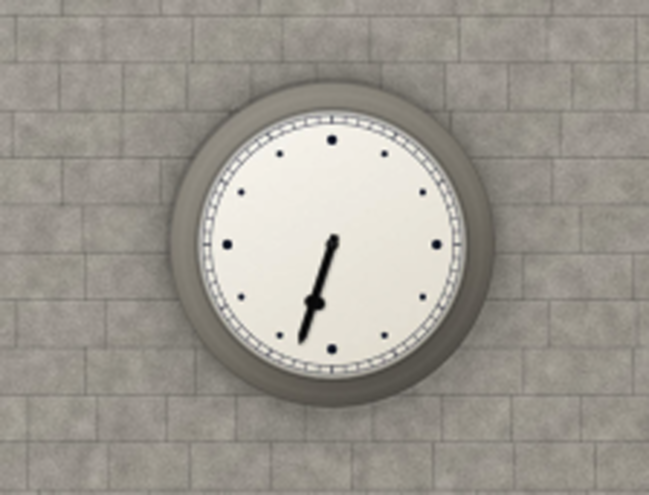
6:33
